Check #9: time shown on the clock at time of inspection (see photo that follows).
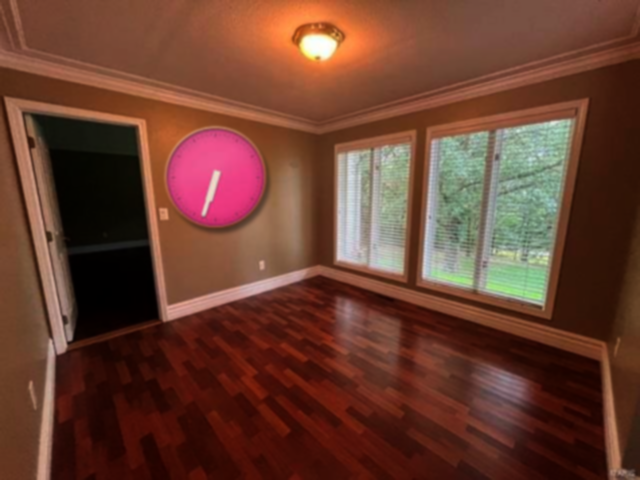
6:33
